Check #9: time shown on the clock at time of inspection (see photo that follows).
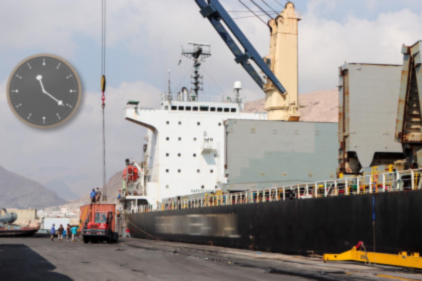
11:21
